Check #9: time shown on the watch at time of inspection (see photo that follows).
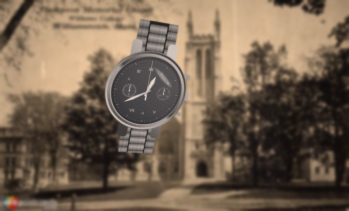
12:40
